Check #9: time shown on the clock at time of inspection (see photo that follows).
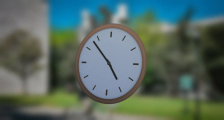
4:53
